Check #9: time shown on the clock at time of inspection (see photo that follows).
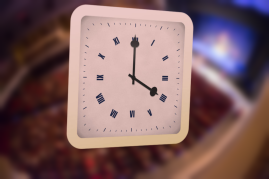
4:00
